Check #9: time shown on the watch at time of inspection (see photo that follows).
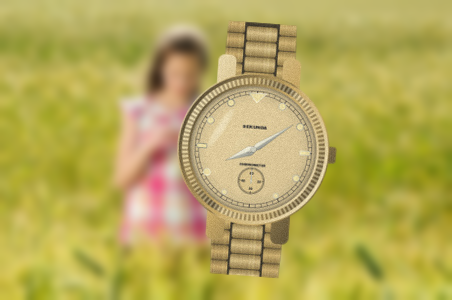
8:09
